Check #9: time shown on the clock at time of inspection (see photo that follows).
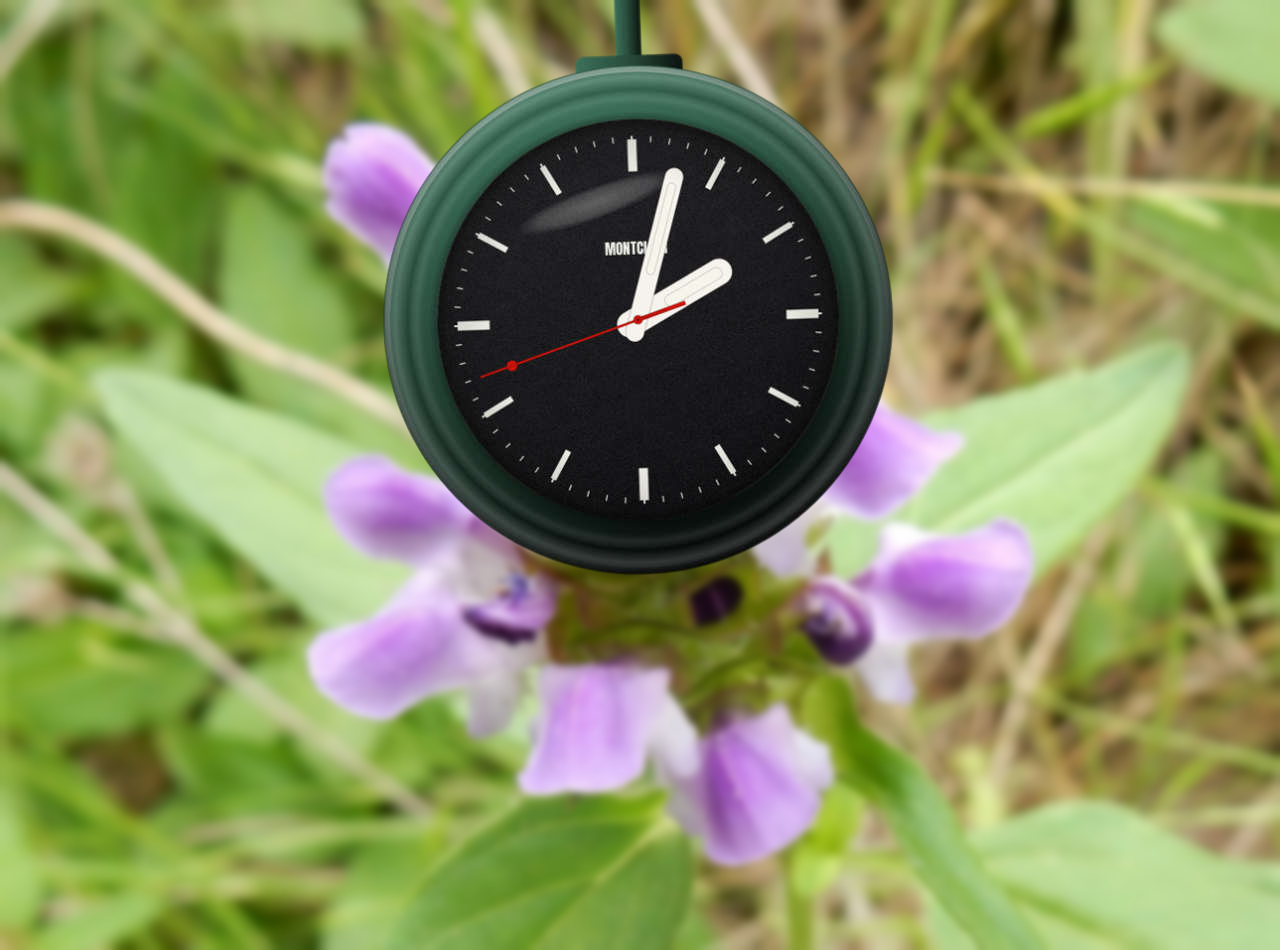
2:02:42
